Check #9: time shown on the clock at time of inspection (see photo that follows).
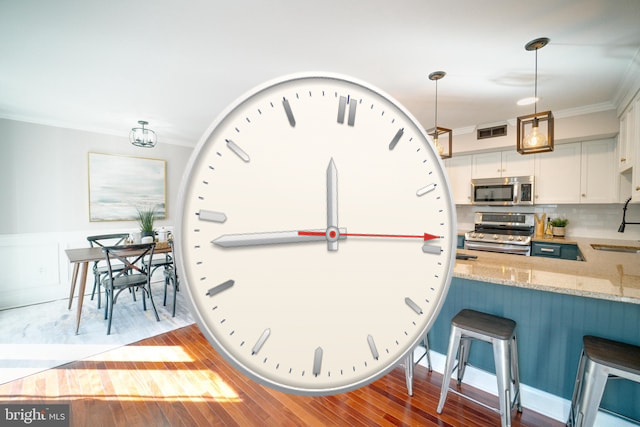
11:43:14
